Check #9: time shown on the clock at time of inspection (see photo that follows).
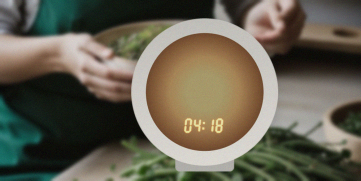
4:18
